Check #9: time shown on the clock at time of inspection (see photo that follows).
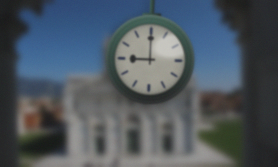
9:00
